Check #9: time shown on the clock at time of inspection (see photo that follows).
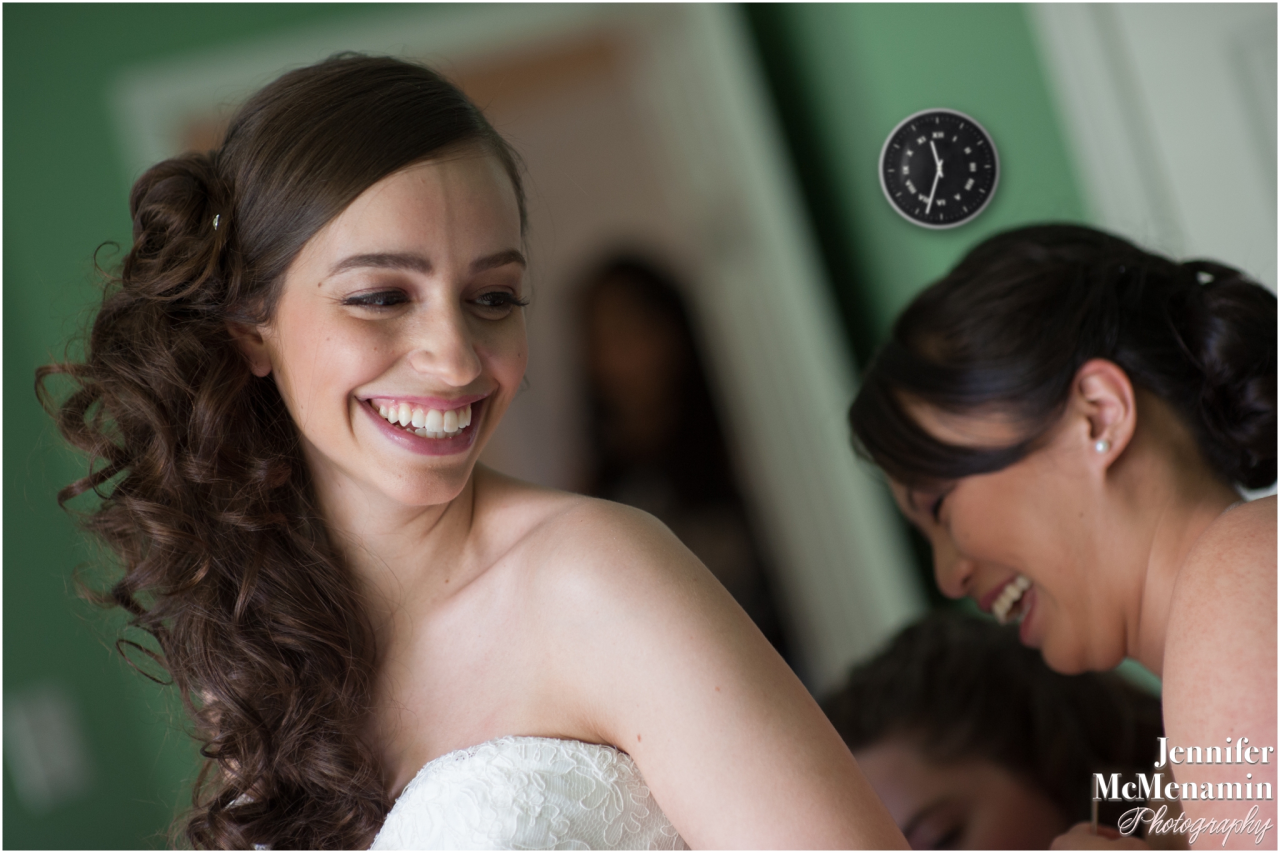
11:33
